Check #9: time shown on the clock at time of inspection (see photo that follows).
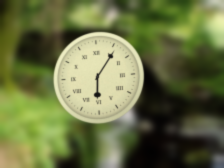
6:06
